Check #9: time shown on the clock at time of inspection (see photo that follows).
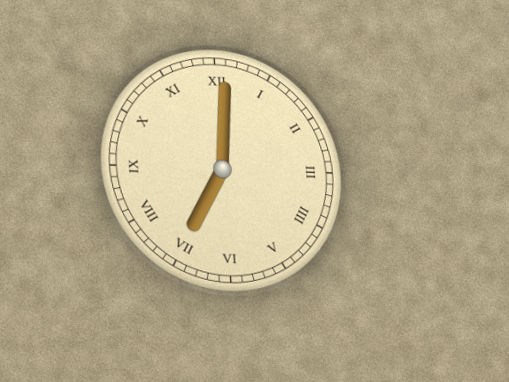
7:01
